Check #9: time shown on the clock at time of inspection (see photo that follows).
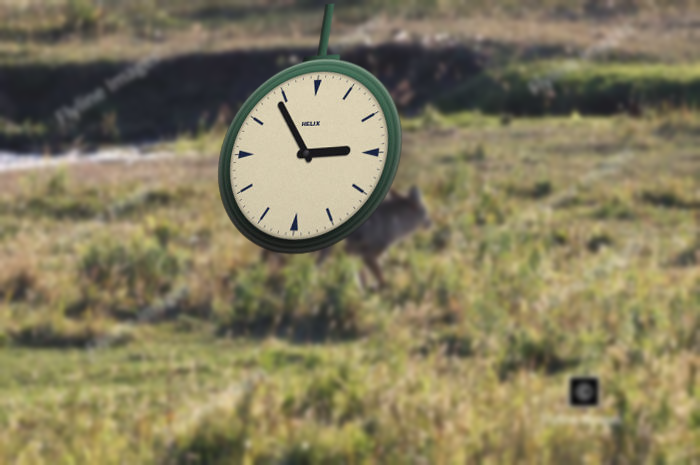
2:54
